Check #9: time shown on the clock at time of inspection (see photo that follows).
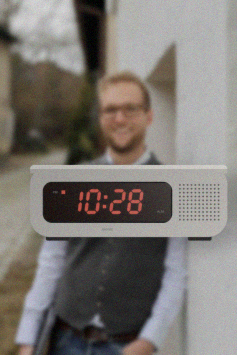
10:28
